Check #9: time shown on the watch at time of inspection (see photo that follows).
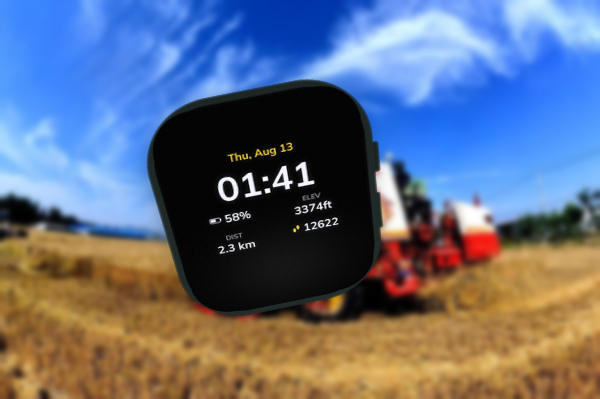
1:41
